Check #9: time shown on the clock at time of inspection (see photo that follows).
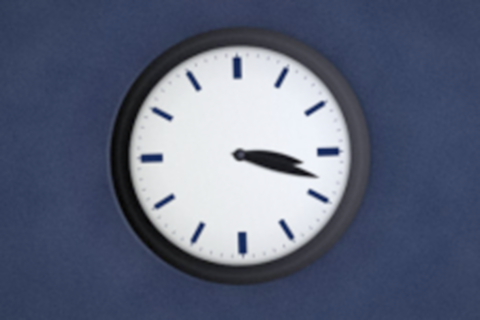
3:18
